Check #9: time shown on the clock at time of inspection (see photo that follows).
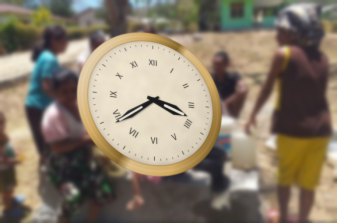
3:39
